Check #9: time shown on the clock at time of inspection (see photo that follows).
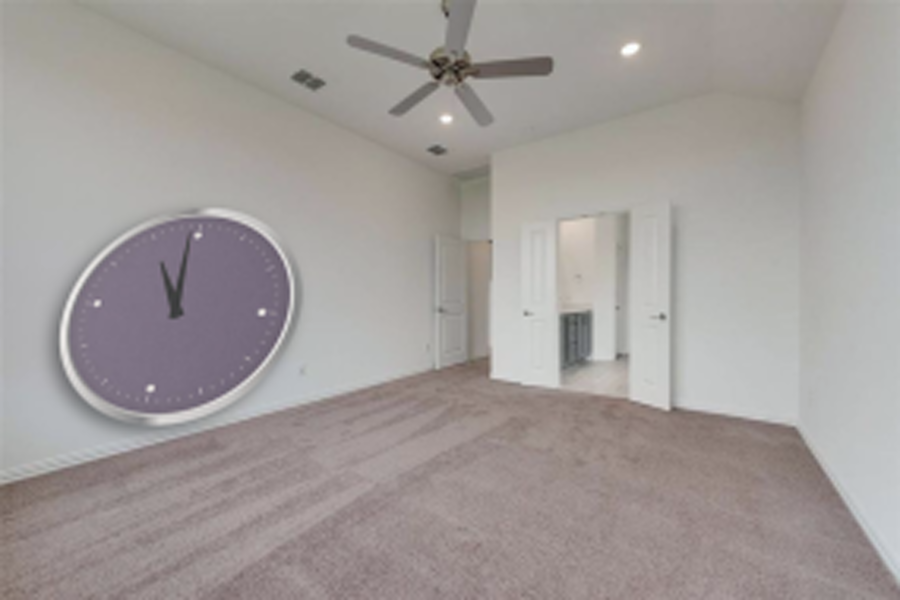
10:59
